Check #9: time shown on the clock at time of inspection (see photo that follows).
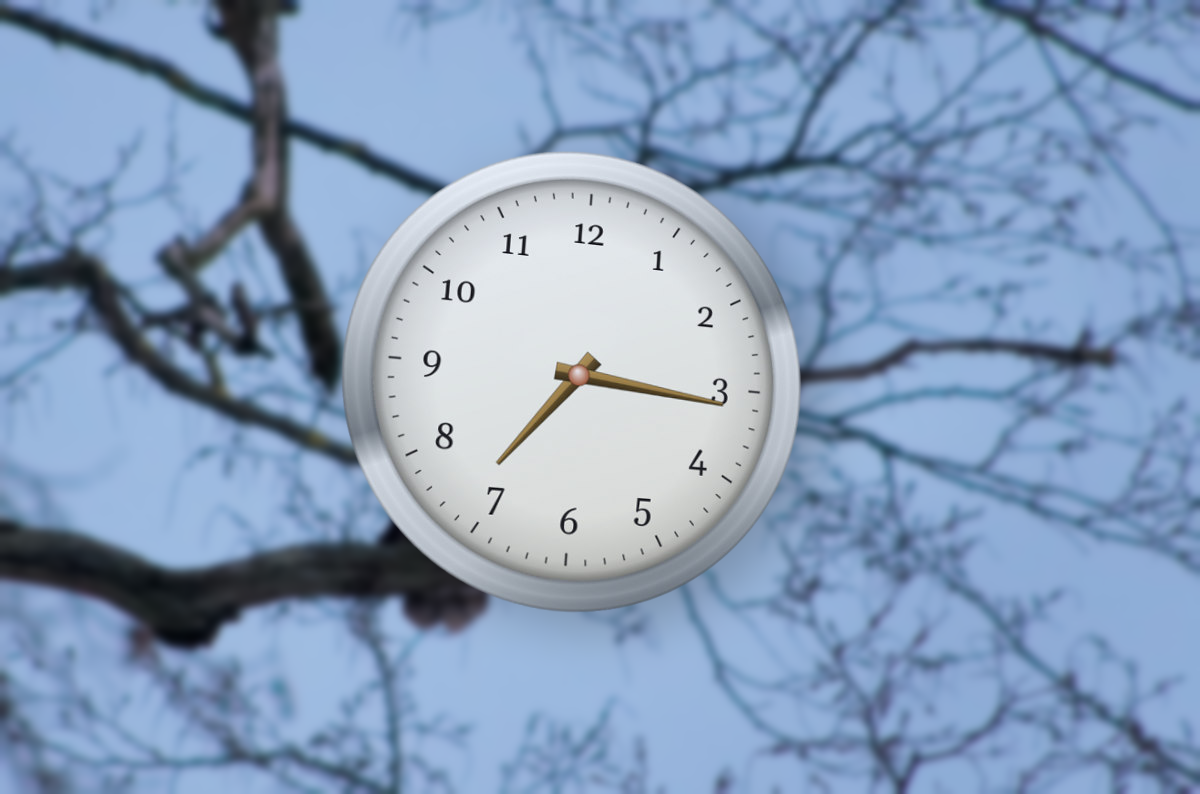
7:16
